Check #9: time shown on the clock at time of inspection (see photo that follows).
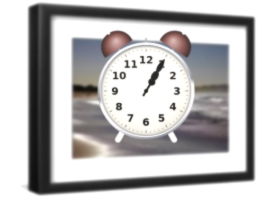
1:05
